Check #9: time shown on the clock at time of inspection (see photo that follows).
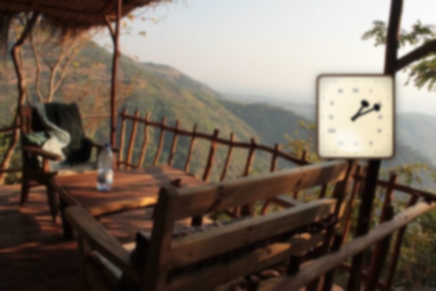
1:11
